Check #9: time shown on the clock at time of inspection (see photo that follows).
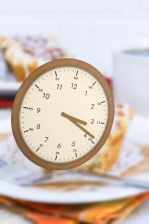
3:19
